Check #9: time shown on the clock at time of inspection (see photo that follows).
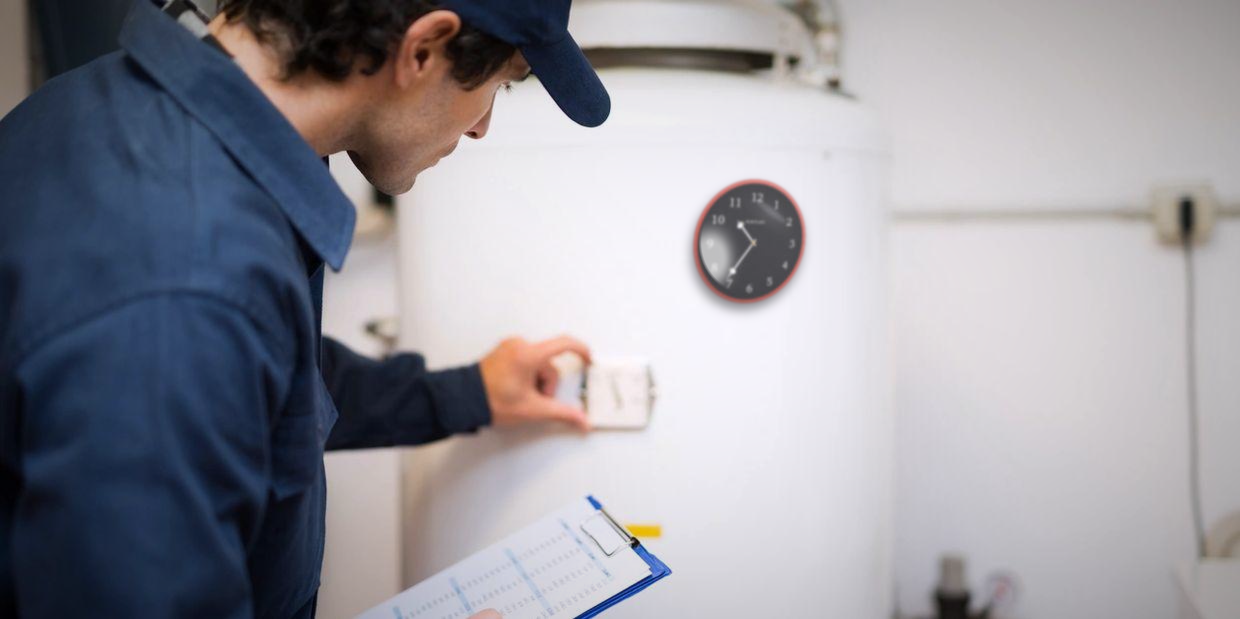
10:36
